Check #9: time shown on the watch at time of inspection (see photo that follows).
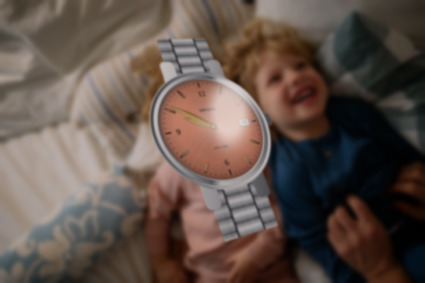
9:51
